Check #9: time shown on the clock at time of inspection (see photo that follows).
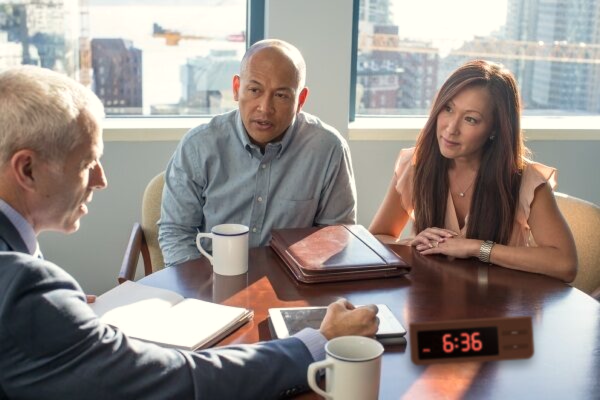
6:36
